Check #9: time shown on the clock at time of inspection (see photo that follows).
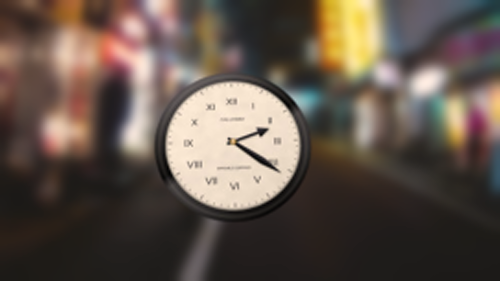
2:21
